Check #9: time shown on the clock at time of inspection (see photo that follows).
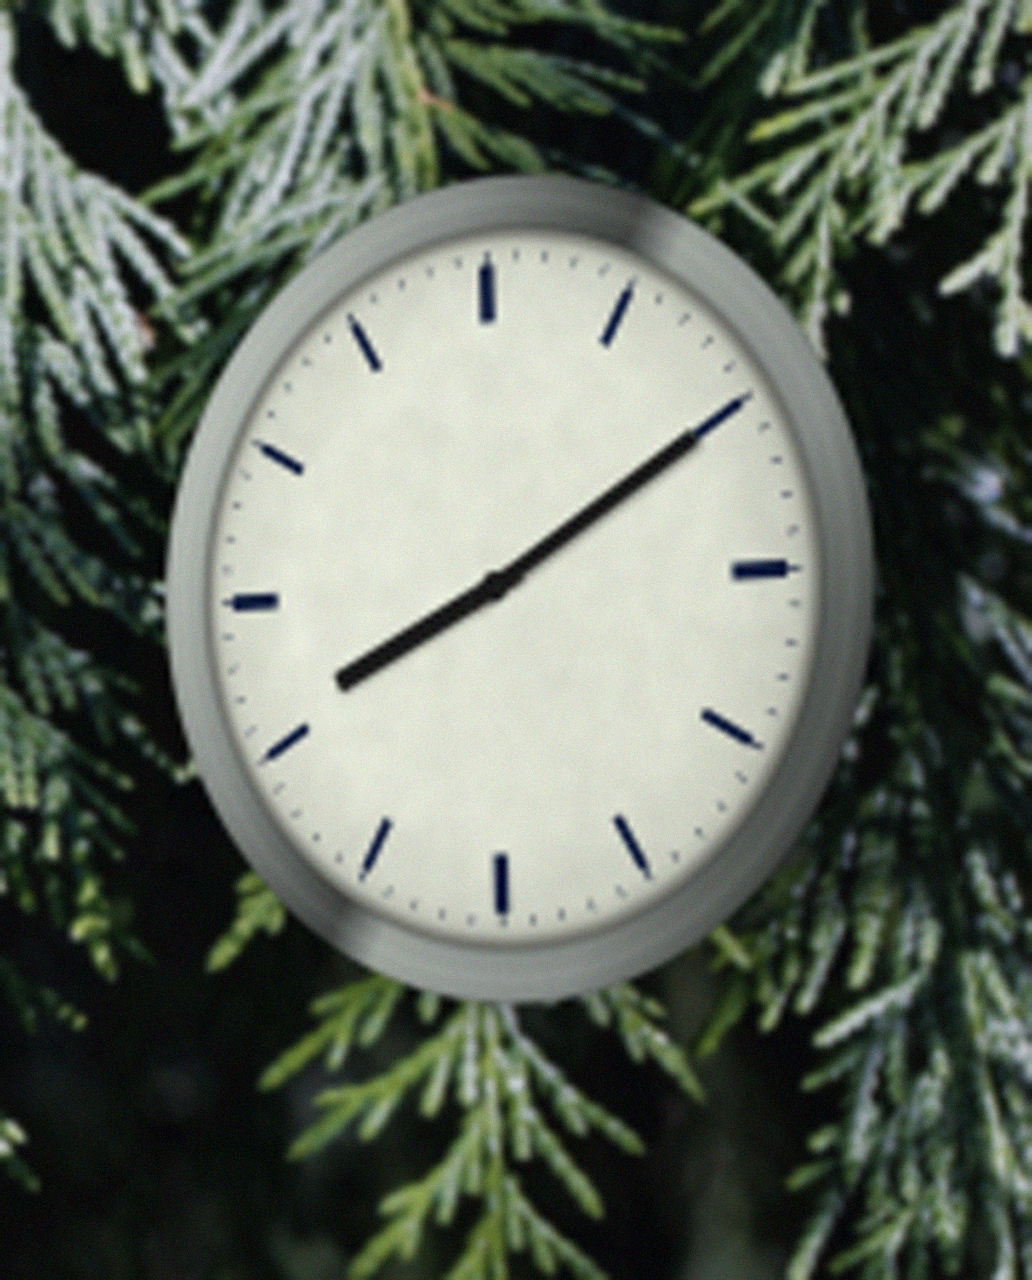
8:10
